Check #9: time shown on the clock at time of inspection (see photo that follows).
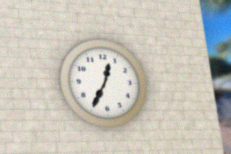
12:35
